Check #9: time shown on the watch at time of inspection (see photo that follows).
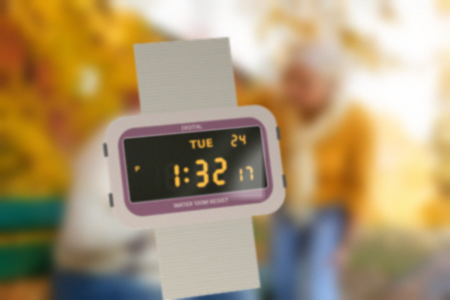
1:32:17
